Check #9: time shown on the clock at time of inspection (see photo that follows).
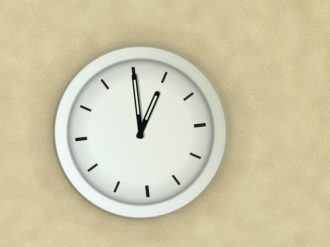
1:00
